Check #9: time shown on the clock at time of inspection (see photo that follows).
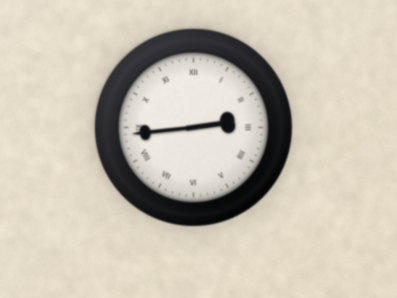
2:44
